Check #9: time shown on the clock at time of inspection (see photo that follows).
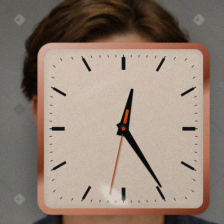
12:24:32
